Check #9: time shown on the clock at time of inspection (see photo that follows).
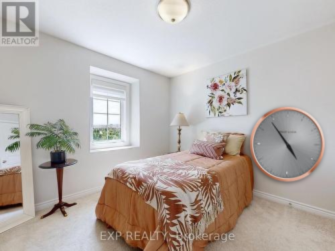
4:54
